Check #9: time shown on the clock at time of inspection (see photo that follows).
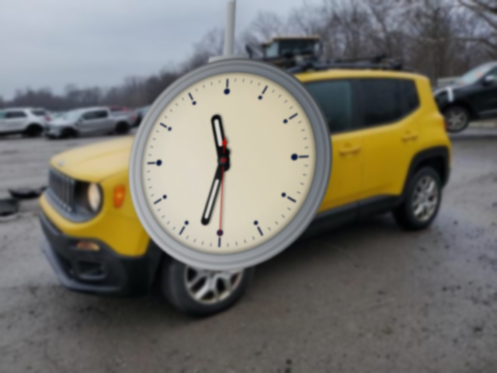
11:32:30
